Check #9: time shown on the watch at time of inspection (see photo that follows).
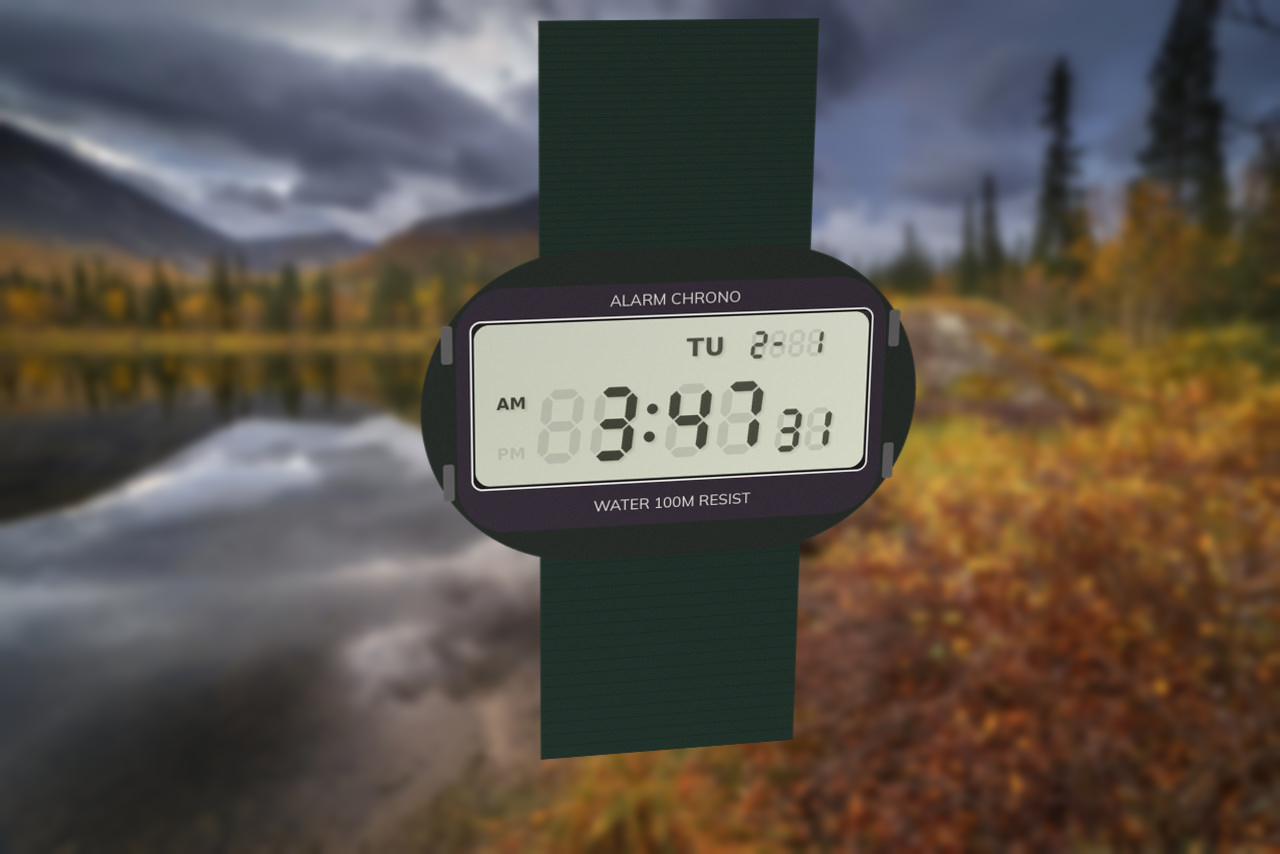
3:47:31
